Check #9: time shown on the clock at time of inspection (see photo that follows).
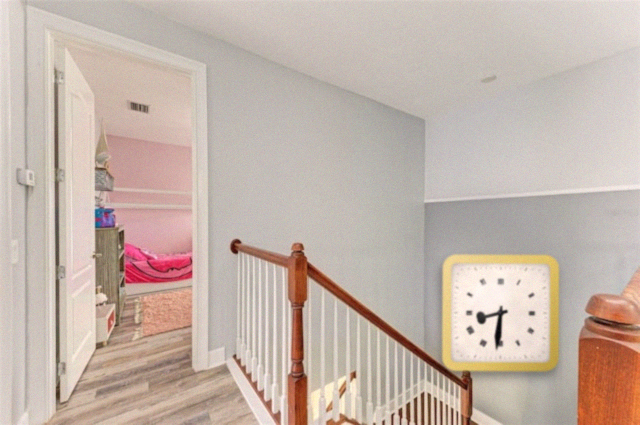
8:31
